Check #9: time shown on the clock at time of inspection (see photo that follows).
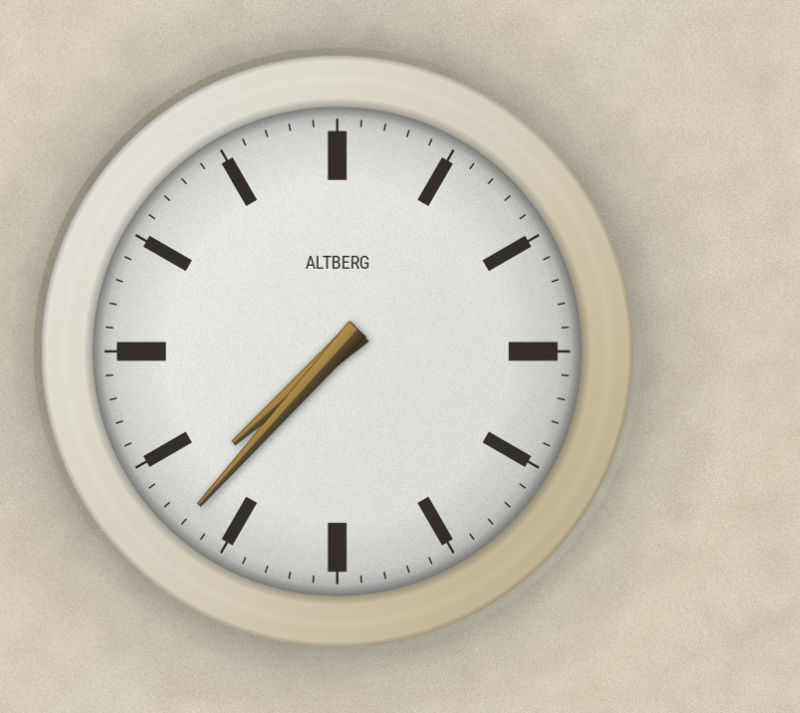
7:37
